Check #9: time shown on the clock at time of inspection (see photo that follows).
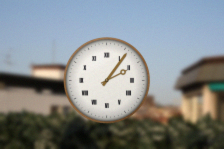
2:06
